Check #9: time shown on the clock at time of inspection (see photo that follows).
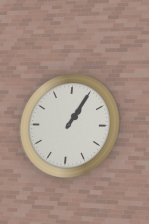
1:05
